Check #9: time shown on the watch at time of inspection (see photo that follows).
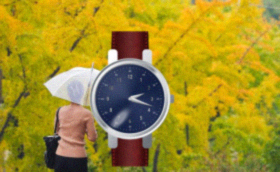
2:18
